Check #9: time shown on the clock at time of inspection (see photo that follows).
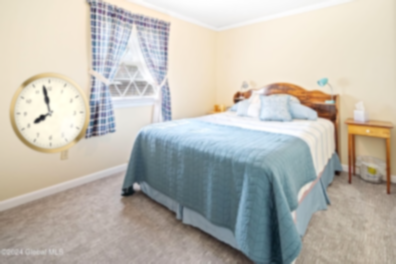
7:58
